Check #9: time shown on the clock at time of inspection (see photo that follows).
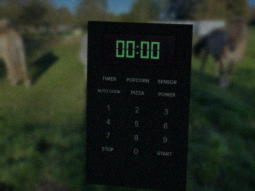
0:00
